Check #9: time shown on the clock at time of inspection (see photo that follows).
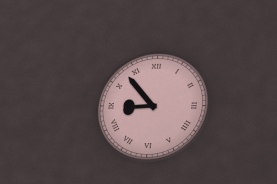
8:53
